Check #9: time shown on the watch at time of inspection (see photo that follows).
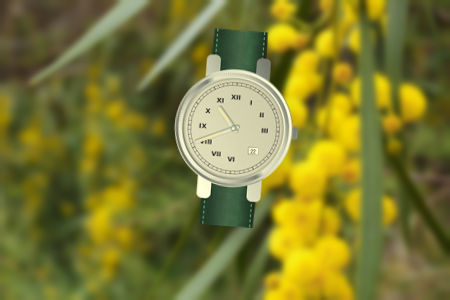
10:41
